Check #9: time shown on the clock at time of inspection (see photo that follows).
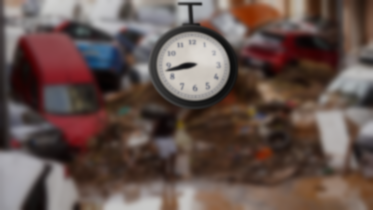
8:43
